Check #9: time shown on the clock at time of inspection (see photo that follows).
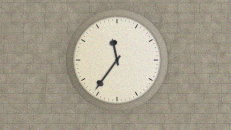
11:36
